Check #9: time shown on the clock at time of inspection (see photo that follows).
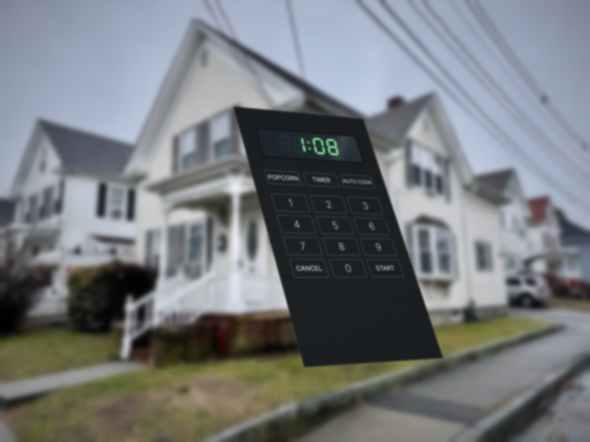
1:08
